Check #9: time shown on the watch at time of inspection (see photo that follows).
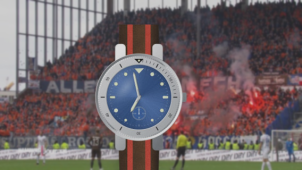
6:58
